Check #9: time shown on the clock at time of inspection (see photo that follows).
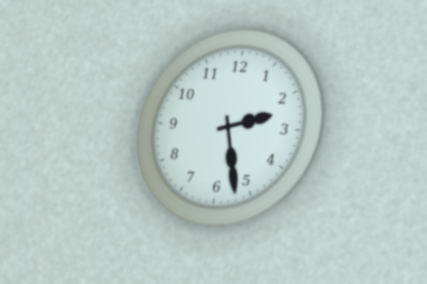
2:27
